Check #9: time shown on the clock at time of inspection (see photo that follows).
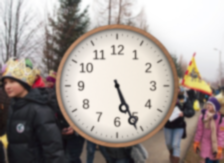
5:26
